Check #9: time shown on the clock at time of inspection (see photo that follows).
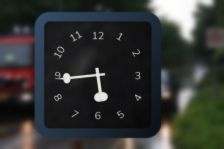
5:44
